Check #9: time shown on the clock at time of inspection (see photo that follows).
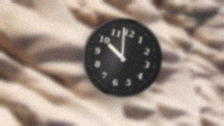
9:58
